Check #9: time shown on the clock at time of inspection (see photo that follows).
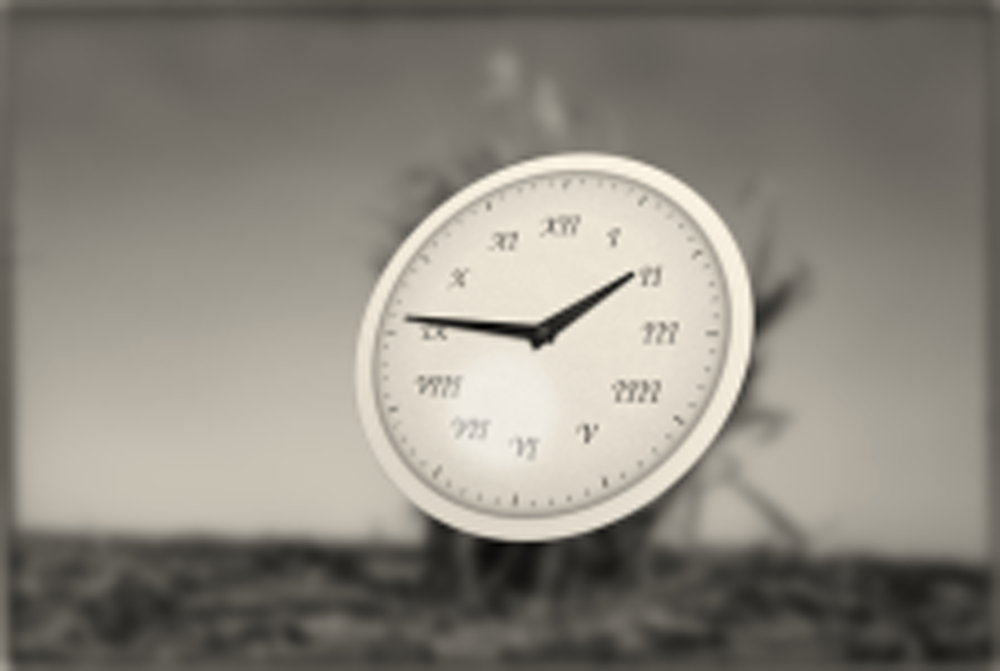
1:46
